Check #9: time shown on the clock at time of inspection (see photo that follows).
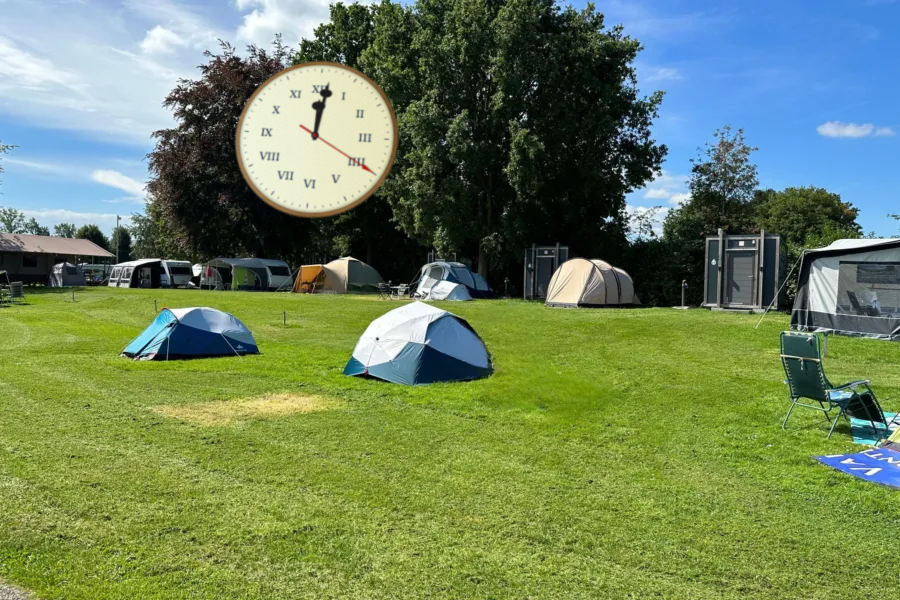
12:01:20
